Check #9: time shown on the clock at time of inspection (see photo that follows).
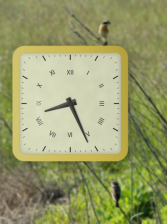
8:26
